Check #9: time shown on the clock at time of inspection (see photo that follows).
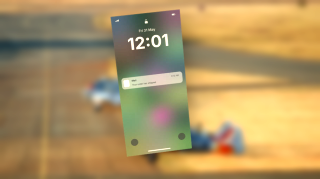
12:01
